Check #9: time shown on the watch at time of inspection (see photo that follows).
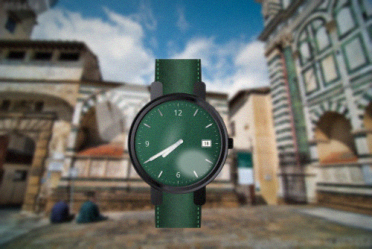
7:40
